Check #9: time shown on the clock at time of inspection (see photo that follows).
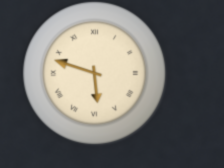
5:48
